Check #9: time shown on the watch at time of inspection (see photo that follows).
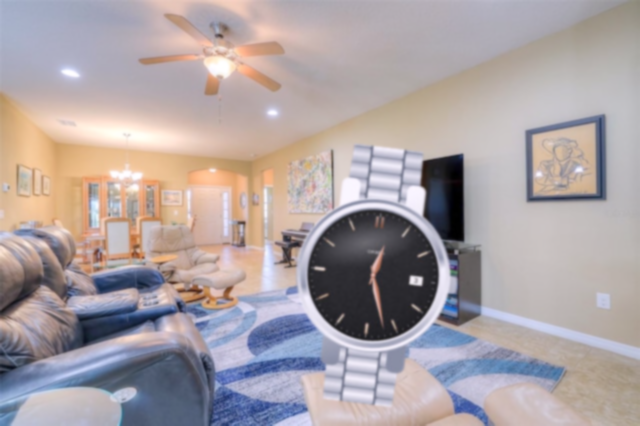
12:27
